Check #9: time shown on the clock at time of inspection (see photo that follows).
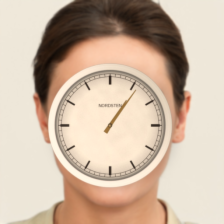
1:06
